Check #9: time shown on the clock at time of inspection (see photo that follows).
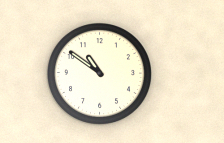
10:51
